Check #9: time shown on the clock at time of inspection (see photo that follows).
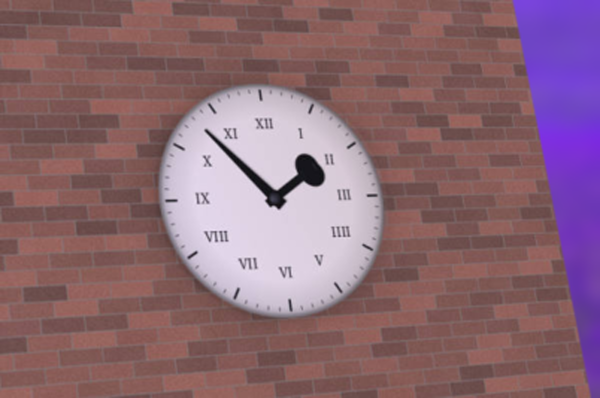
1:53
